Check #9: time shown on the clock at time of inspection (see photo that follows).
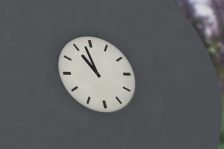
10:58
